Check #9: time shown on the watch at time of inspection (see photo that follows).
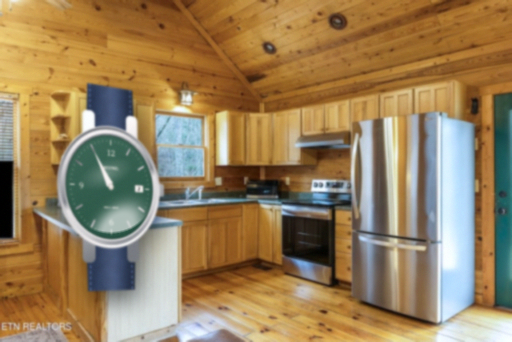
10:55
